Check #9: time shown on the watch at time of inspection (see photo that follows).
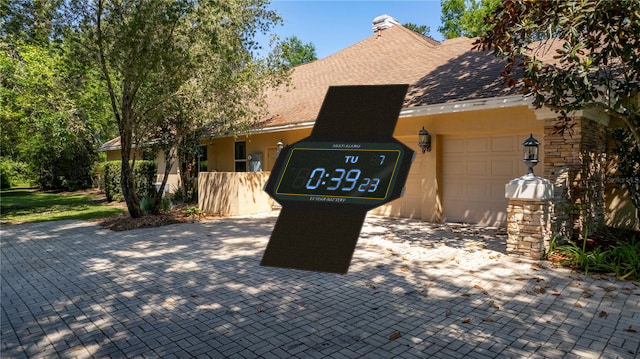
0:39:23
